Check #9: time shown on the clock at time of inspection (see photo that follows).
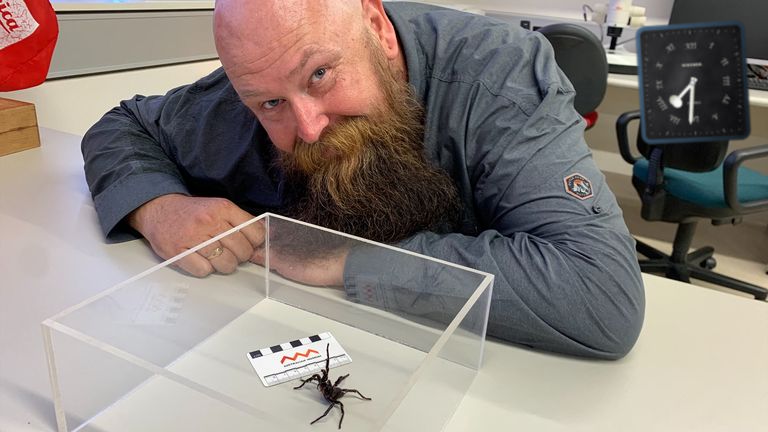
7:31
